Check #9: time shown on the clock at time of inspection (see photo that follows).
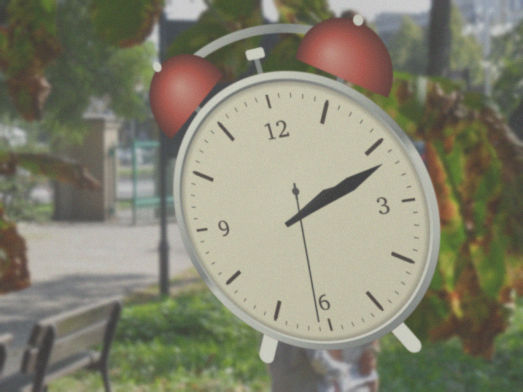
2:11:31
